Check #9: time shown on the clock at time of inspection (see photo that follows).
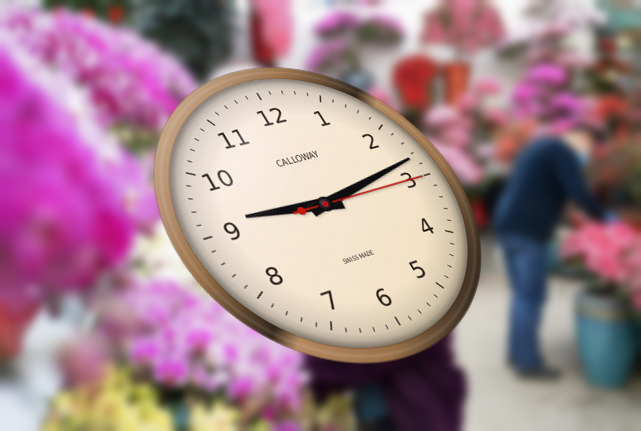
9:13:15
